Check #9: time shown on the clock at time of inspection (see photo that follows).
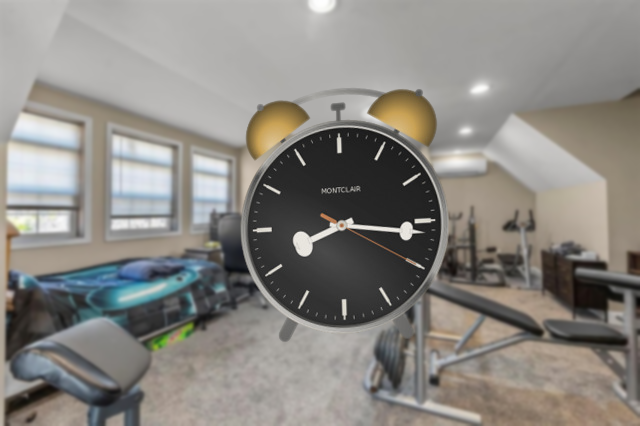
8:16:20
